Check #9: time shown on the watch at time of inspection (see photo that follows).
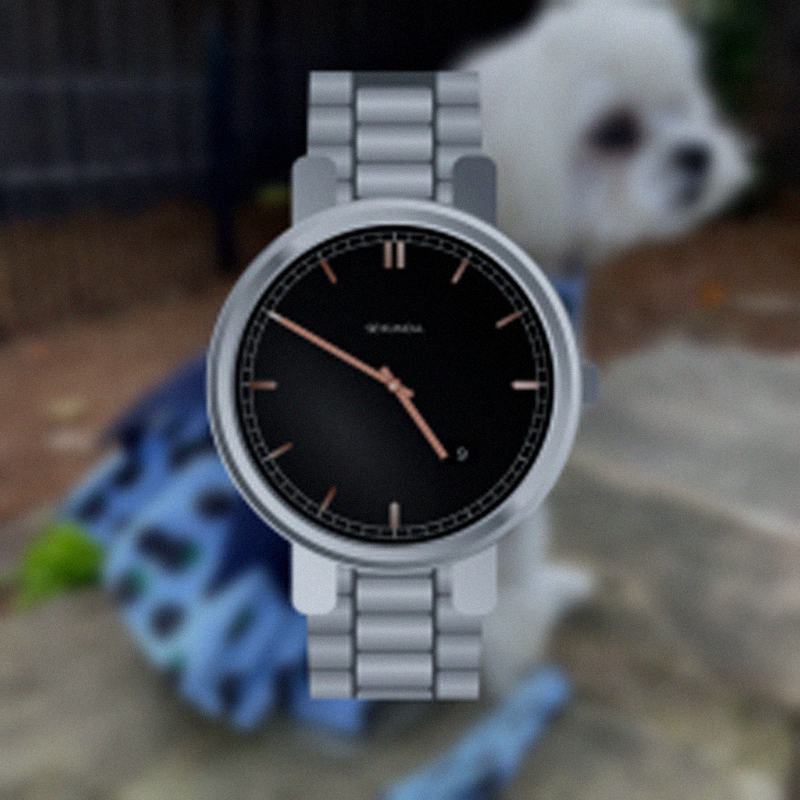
4:50
